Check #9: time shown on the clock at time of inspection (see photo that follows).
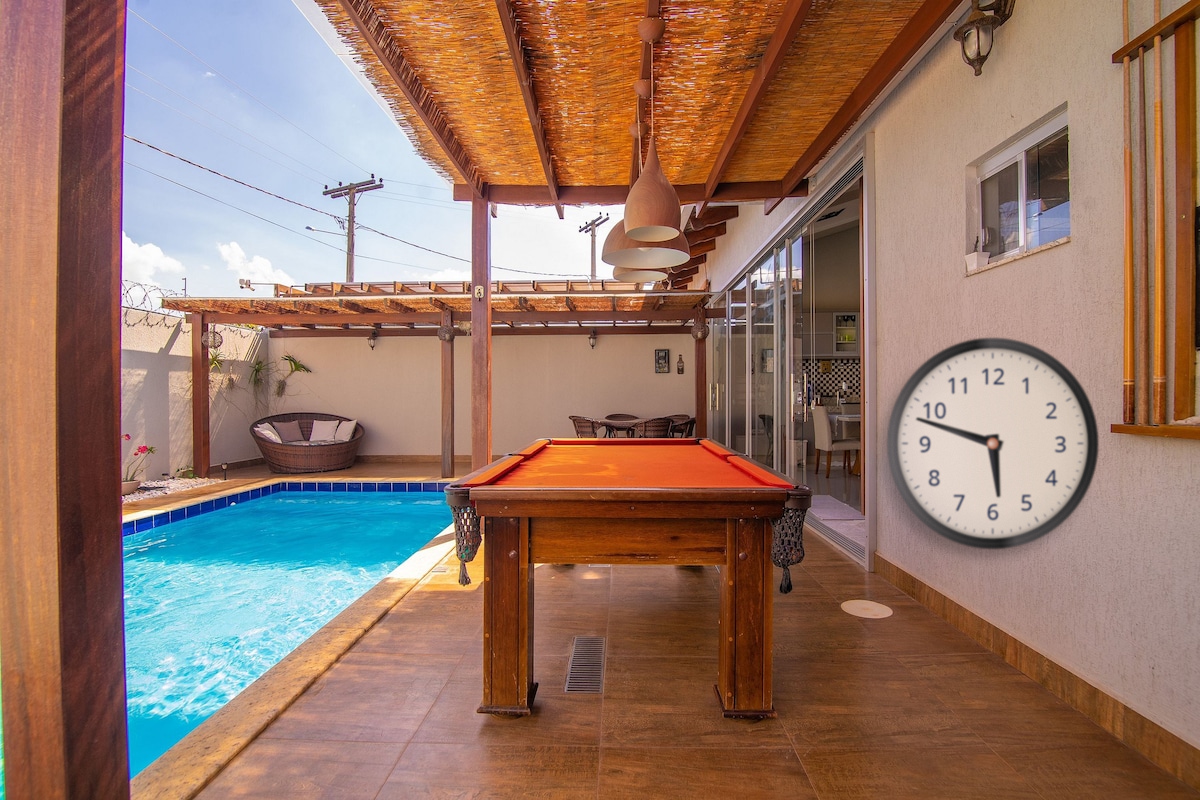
5:48
